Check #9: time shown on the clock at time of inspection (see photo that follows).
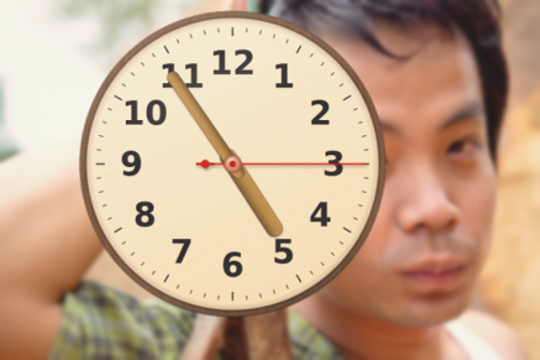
4:54:15
